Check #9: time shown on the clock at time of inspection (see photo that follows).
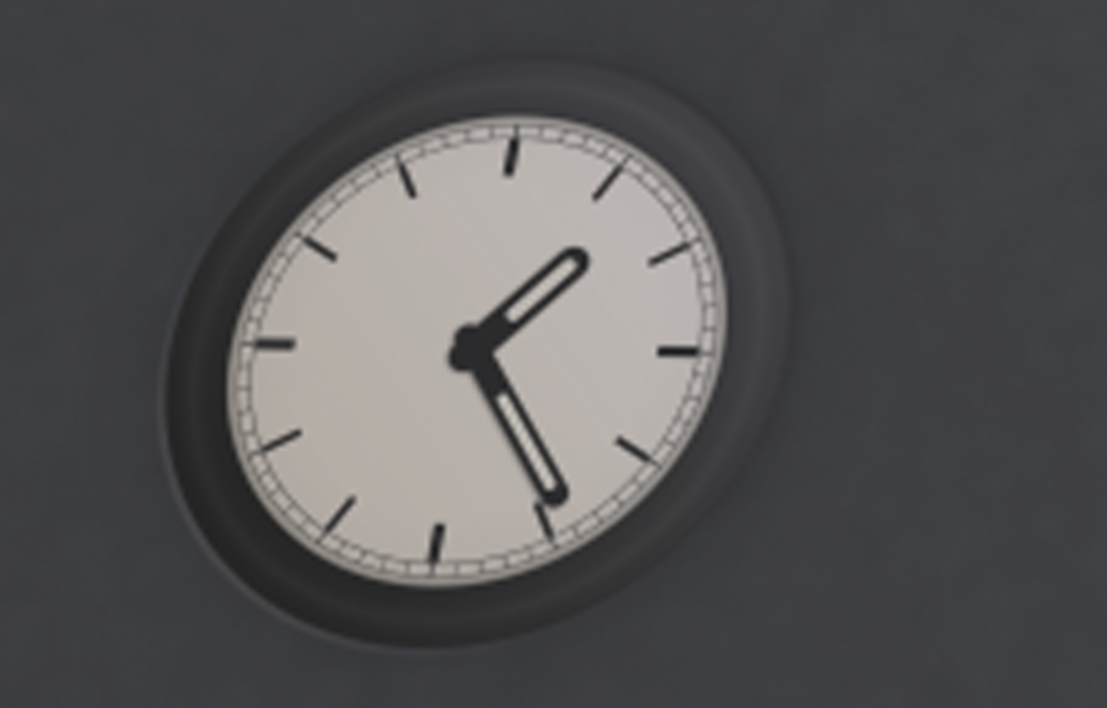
1:24
